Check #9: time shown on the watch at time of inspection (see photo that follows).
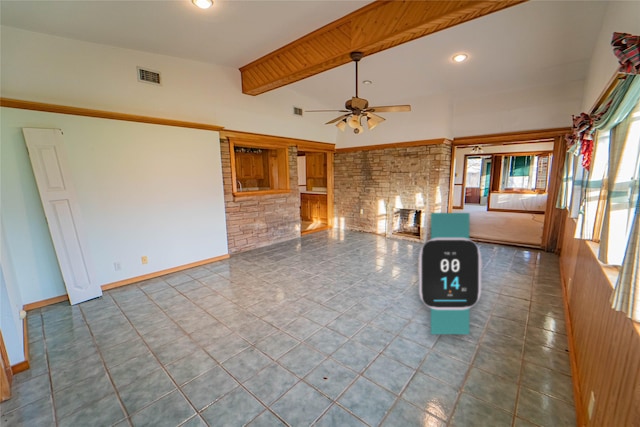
0:14
